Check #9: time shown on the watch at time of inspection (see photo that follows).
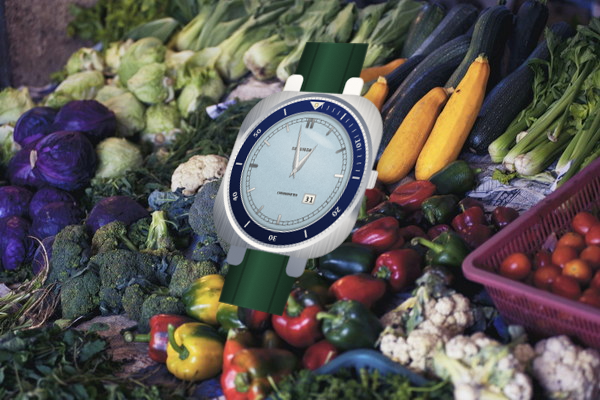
12:58
